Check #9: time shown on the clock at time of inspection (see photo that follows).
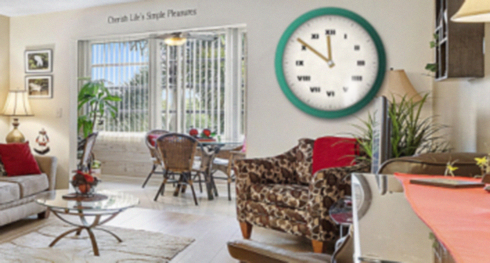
11:51
